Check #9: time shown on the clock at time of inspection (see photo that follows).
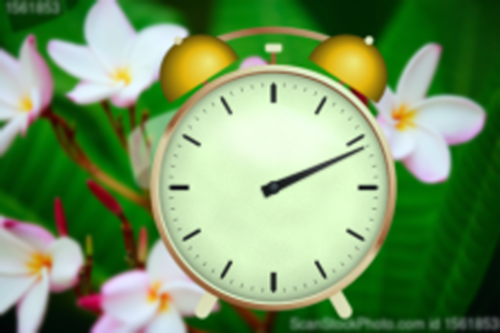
2:11
